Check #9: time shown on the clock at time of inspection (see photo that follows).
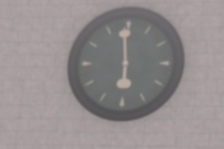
5:59
